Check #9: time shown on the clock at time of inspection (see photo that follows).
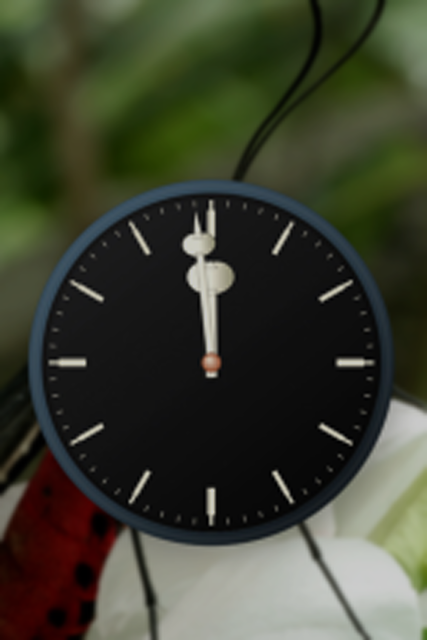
11:59
